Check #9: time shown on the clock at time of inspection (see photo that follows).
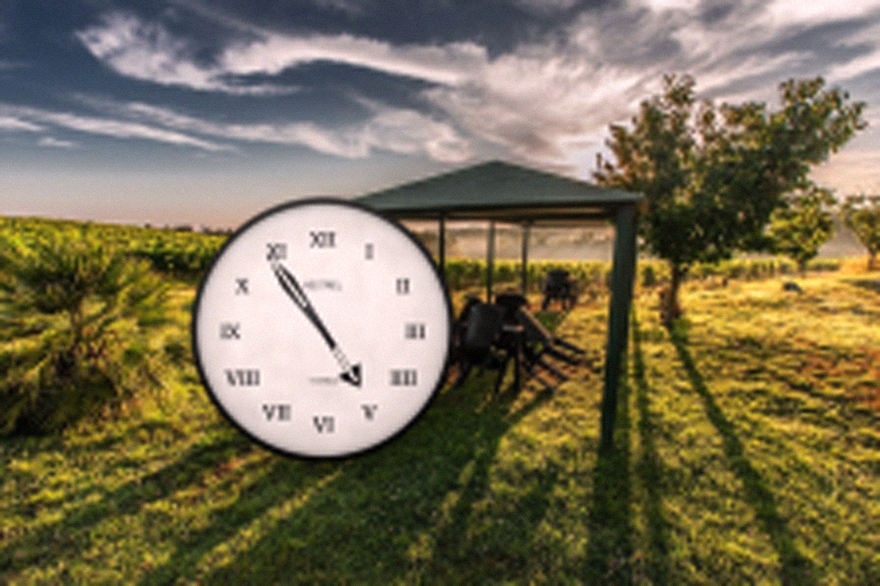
4:54
